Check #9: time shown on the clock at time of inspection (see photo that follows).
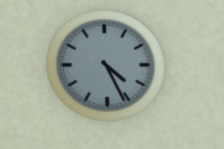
4:26
